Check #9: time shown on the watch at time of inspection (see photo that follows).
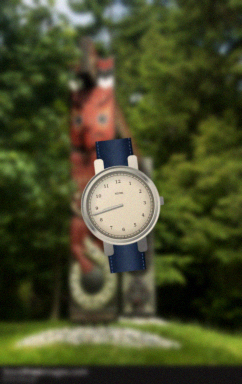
8:43
